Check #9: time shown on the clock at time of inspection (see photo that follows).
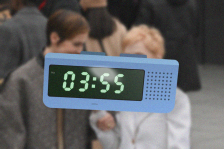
3:55
